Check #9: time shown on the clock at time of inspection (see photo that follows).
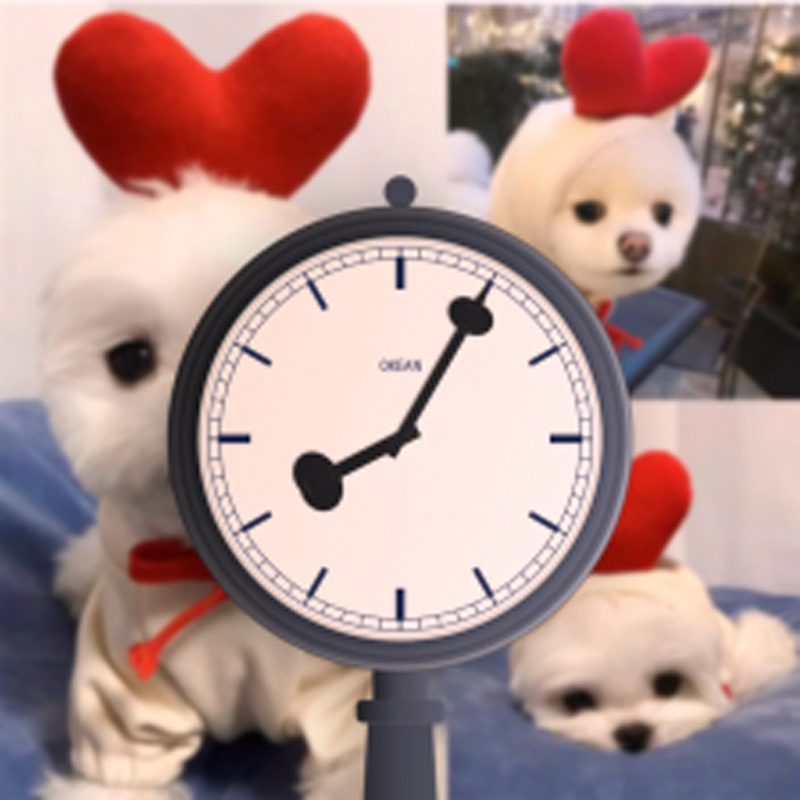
8:05
